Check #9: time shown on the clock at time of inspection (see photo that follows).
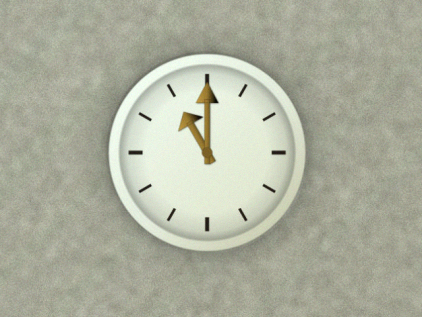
11:00
